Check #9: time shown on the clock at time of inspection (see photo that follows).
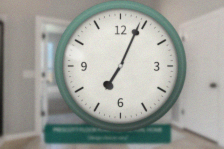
7:04
